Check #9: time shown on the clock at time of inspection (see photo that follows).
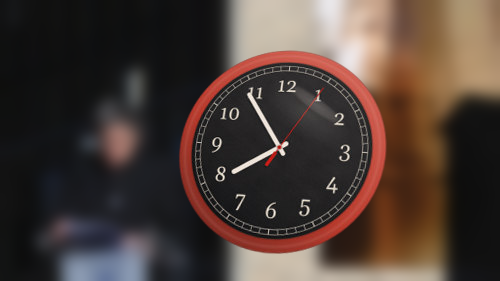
7:54:05
